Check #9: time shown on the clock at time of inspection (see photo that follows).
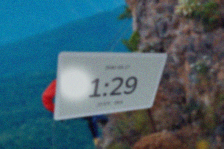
1:29
